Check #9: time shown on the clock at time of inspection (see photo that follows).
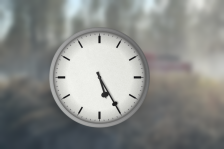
5:25
